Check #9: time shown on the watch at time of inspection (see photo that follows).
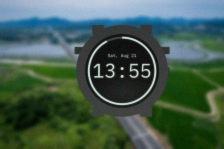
13:55
